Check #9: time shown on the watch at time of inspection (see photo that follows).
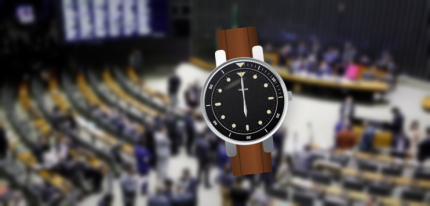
6:00
